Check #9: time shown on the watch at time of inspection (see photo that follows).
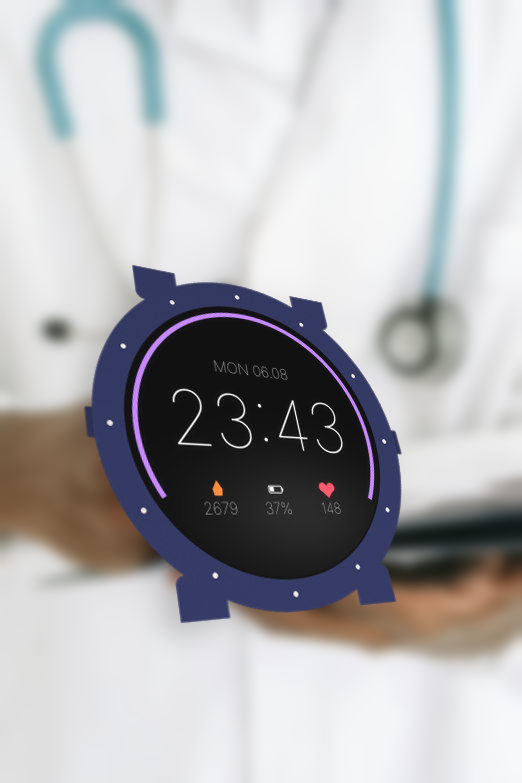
23:43
